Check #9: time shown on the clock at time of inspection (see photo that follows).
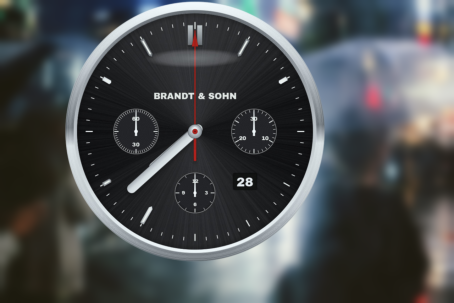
7:38
